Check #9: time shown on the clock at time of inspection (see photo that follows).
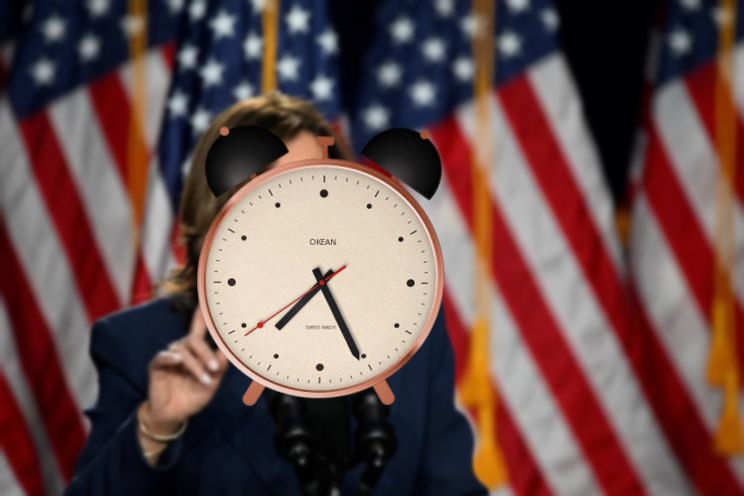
7:25:39
